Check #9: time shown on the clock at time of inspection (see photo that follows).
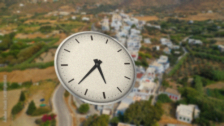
5:38
